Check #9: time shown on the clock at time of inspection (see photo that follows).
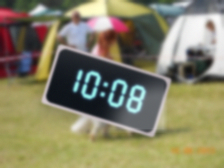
10:08
